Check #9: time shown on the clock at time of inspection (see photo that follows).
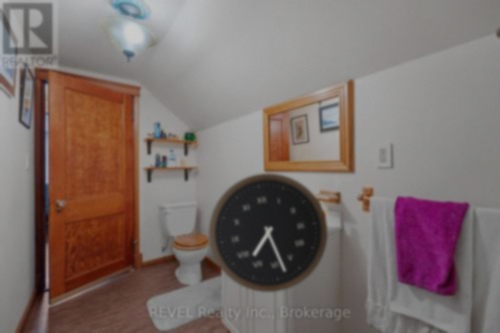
7:28
